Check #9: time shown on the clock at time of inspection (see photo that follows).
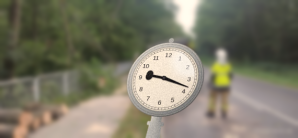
9:18
